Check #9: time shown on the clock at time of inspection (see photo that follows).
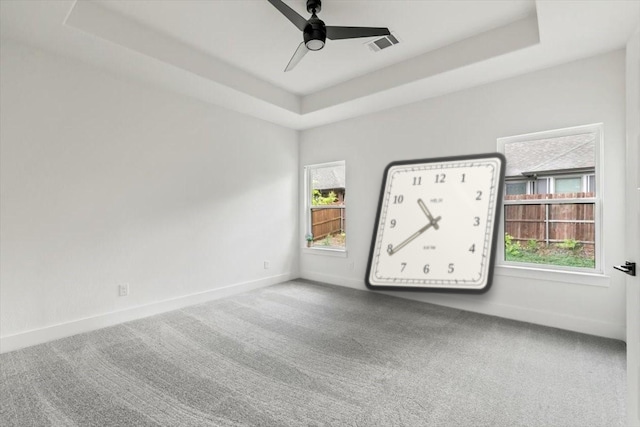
10:39
